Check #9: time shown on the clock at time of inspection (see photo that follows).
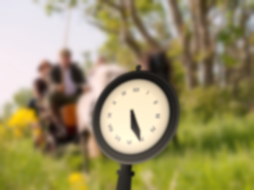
5:26
